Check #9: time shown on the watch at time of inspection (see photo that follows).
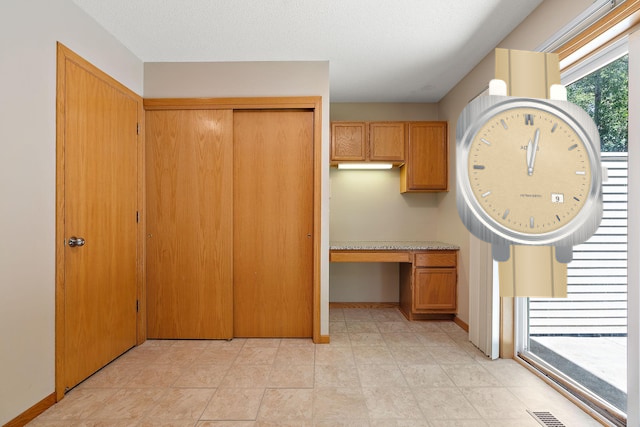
12:02
